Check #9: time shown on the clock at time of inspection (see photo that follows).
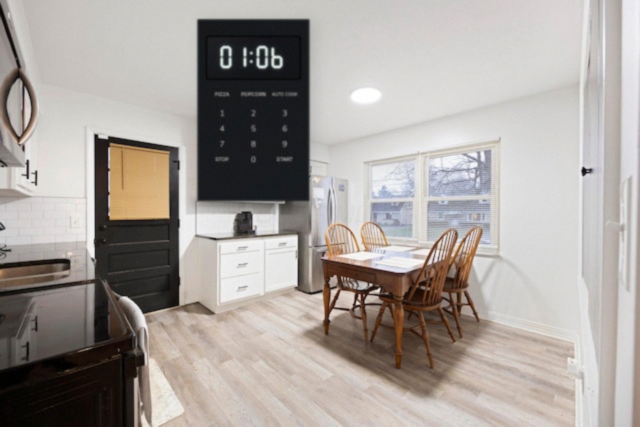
1:06
